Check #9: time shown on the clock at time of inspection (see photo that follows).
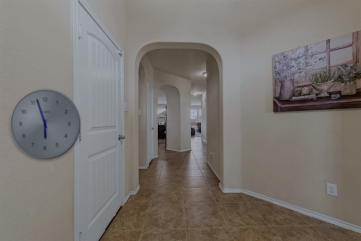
5:57
